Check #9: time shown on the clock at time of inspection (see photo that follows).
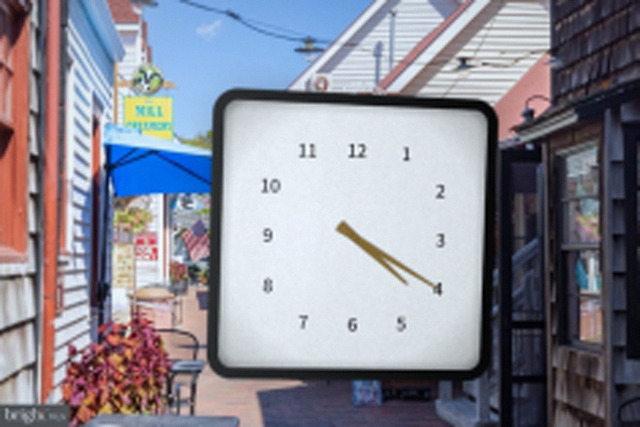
4:20
